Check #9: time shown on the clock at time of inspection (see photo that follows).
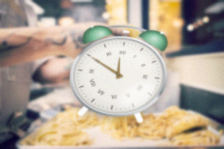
11:50
